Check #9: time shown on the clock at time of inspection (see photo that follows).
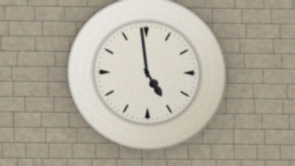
4:59
